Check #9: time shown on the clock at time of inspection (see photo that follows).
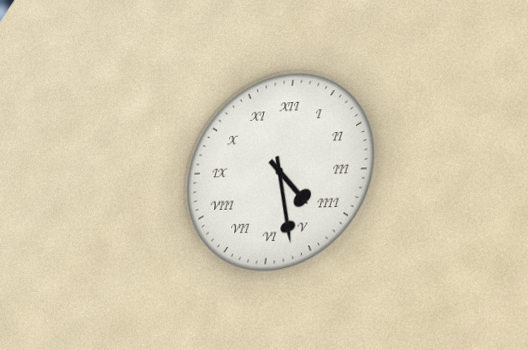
4:27
